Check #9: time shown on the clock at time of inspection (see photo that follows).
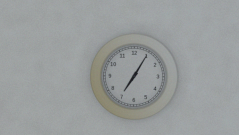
7:05
